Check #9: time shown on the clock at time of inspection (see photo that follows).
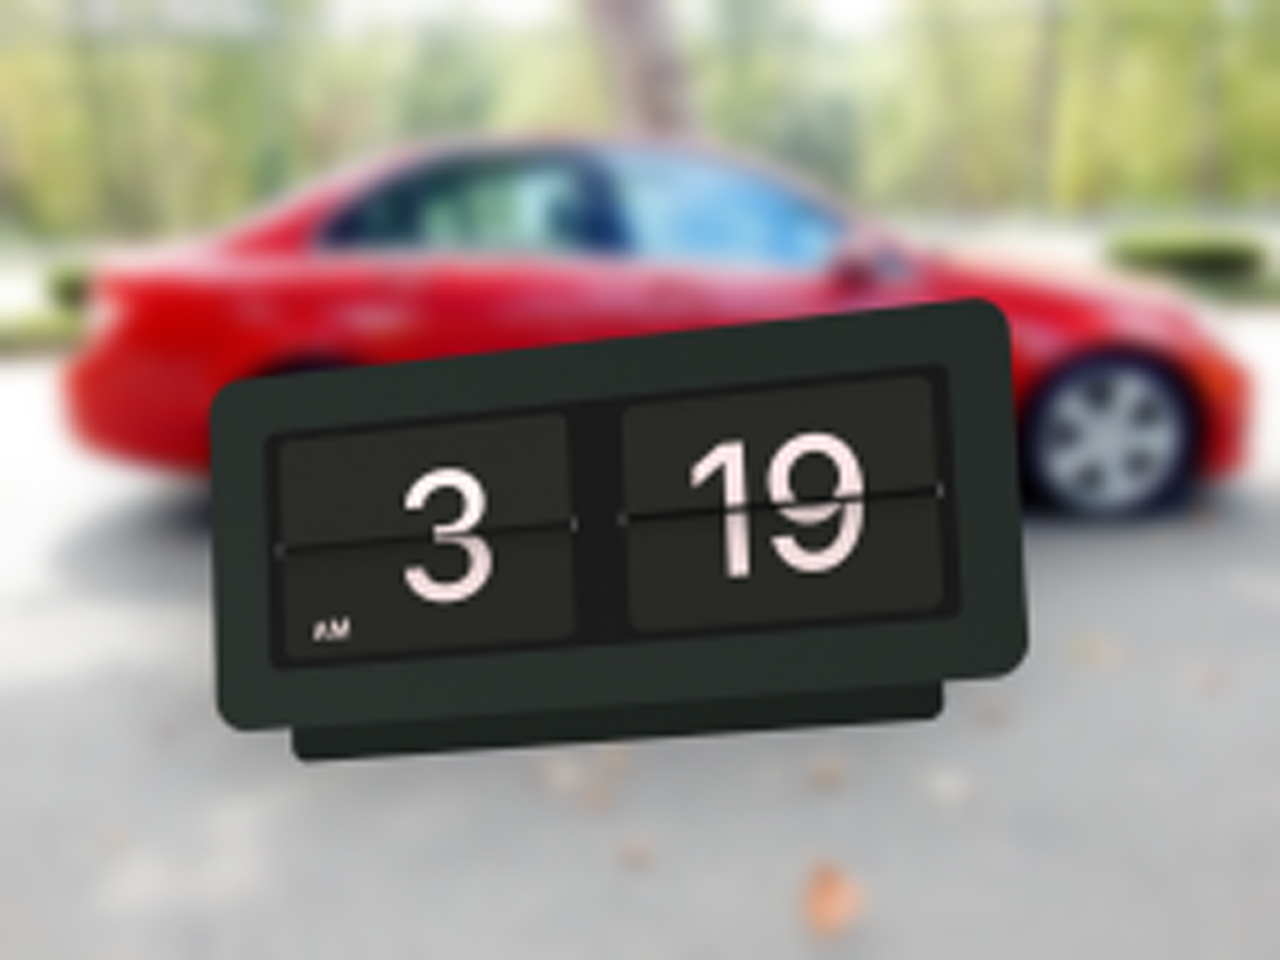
3:19
